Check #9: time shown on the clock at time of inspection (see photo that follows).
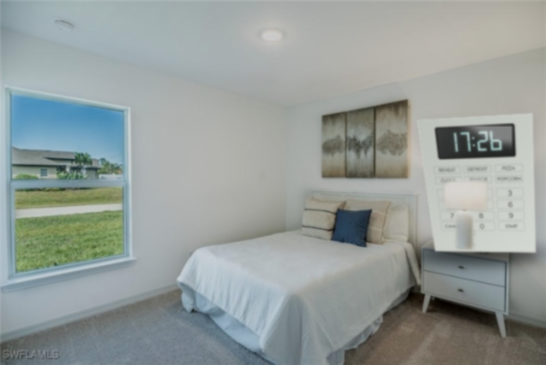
17:26
